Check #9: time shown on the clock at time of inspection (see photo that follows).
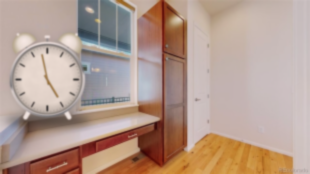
4:58
